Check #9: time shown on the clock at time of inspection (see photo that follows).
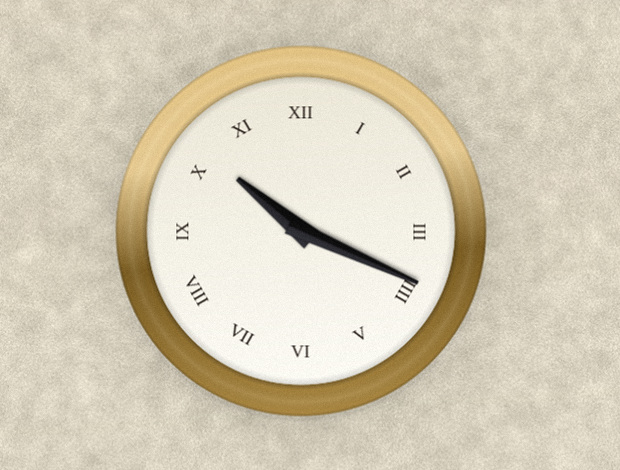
10:19
